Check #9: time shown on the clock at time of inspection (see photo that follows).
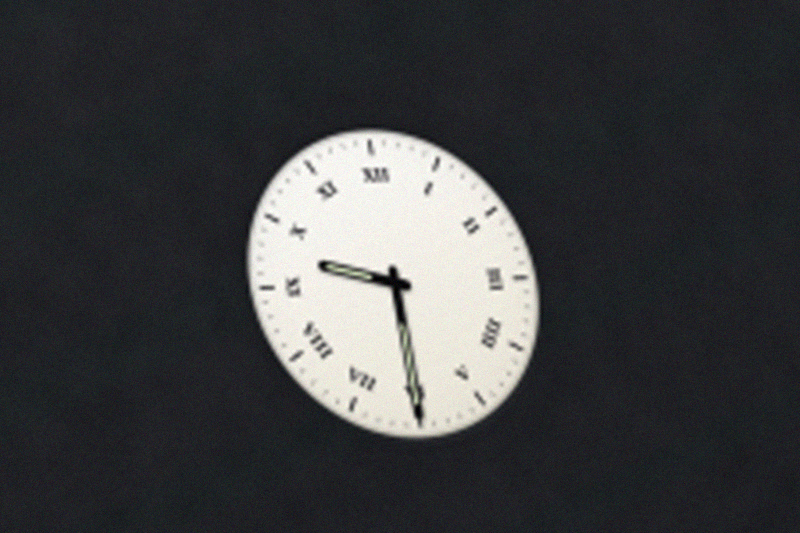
9:30
